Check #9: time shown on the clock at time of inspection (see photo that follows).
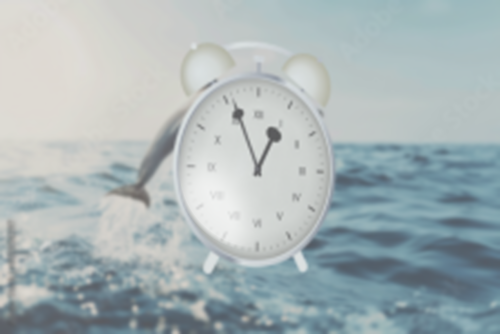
12:56
